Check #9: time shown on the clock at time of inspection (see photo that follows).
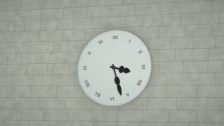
3:27
